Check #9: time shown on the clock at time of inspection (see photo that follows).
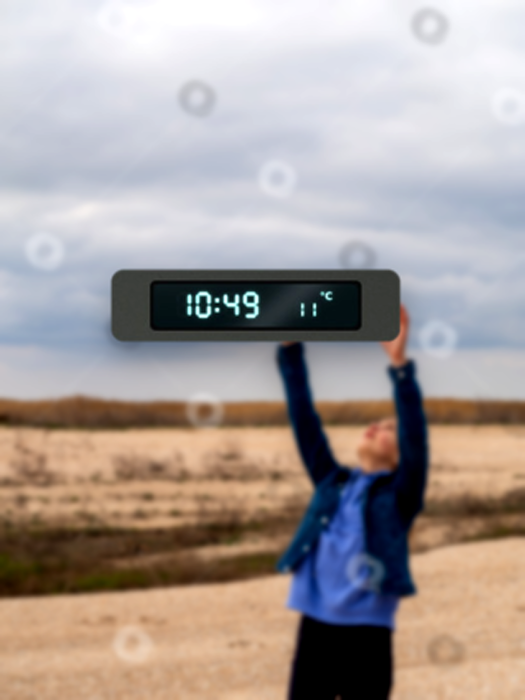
10:49
